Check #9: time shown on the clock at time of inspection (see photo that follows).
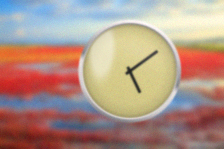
5:09
